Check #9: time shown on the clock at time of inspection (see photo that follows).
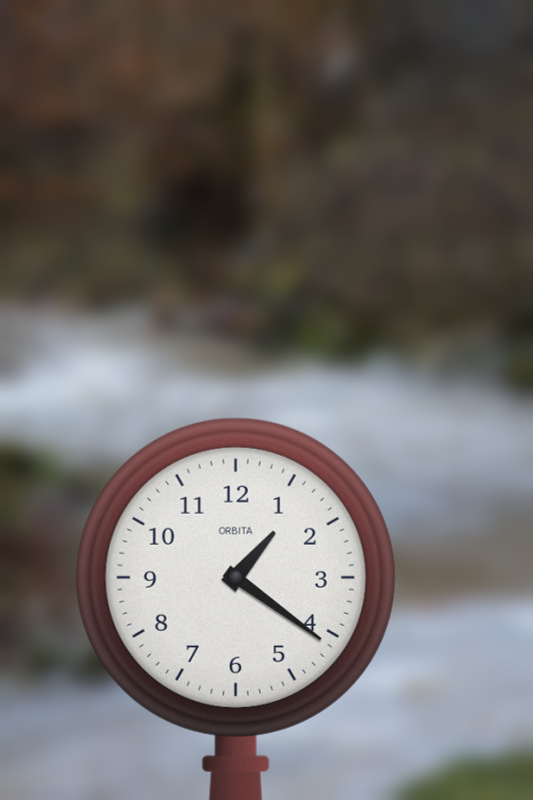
1:21
